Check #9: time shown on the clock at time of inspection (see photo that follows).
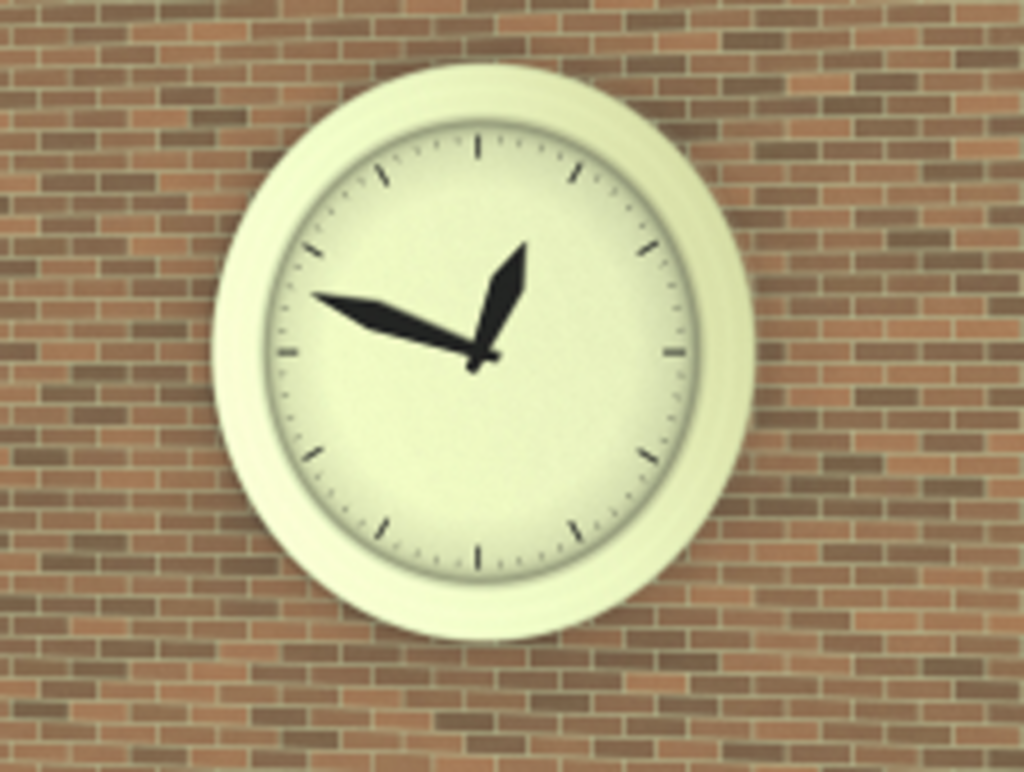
12:48
